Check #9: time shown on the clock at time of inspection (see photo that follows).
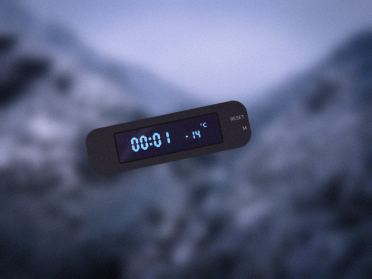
0:01
